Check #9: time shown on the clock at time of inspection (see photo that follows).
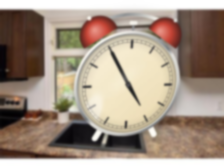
4:55
